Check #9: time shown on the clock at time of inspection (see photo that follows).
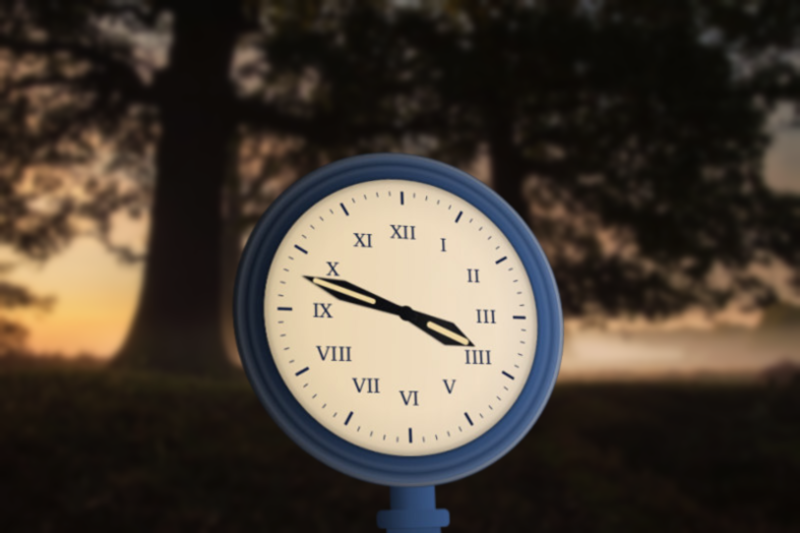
3:48
